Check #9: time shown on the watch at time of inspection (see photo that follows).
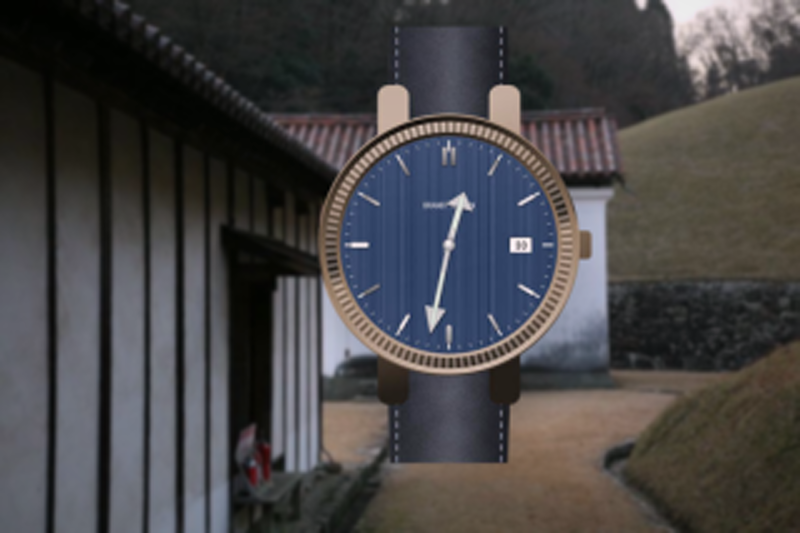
12:32
